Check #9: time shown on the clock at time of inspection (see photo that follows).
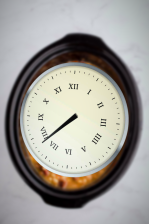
7:38
